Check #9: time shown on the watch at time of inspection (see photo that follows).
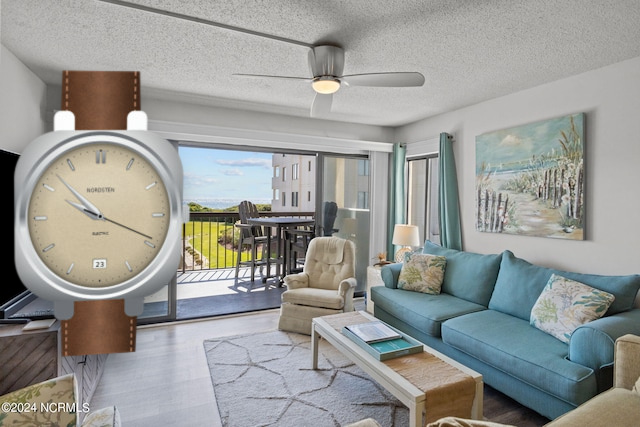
9:52:19
